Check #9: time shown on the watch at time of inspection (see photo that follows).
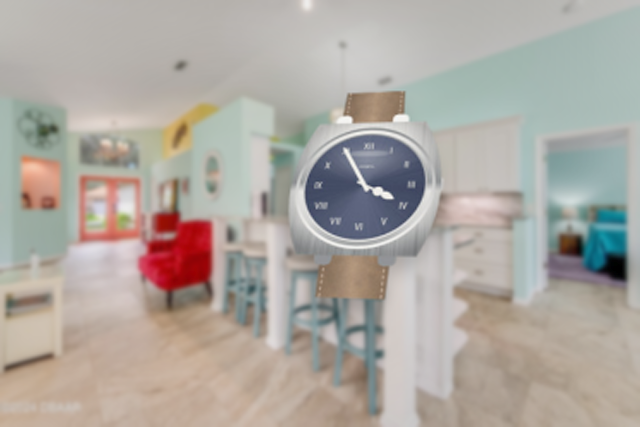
3:55
